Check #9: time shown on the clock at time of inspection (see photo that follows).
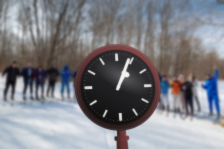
1:04
